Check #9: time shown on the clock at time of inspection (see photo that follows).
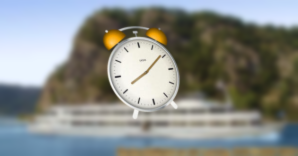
8:09
